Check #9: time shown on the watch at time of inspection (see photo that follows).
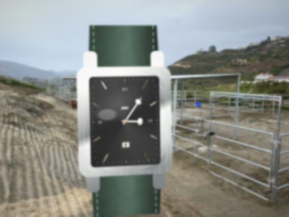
3:06
